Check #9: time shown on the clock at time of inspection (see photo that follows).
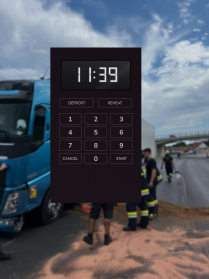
11:39
